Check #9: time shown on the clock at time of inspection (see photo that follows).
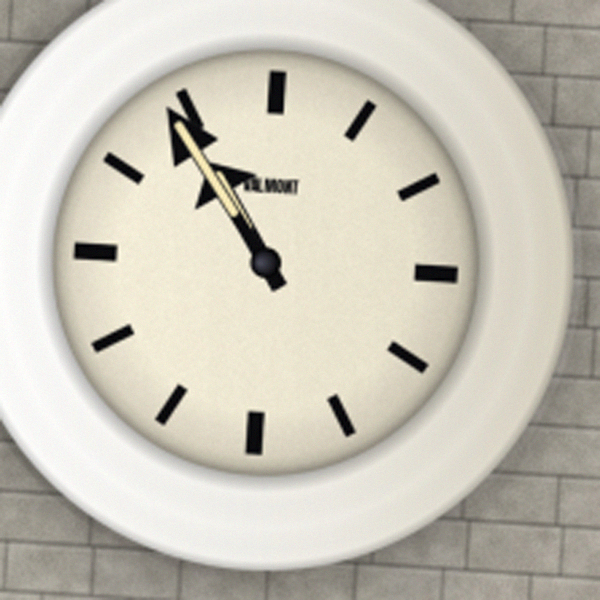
10:54
